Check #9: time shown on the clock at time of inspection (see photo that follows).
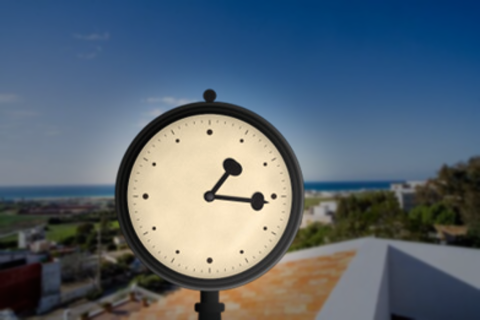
1:16
